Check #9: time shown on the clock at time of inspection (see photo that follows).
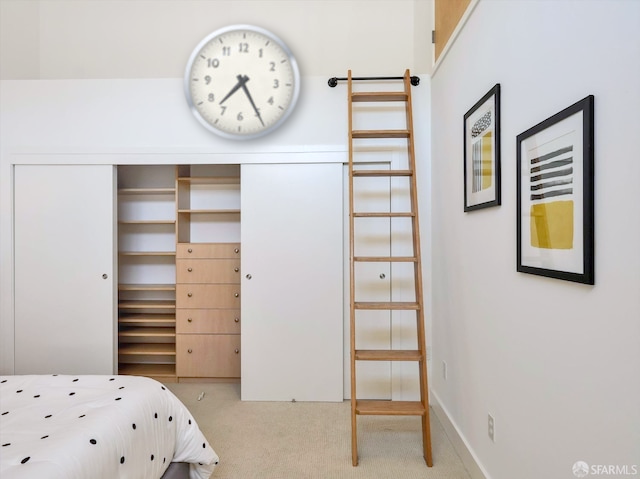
7:25
